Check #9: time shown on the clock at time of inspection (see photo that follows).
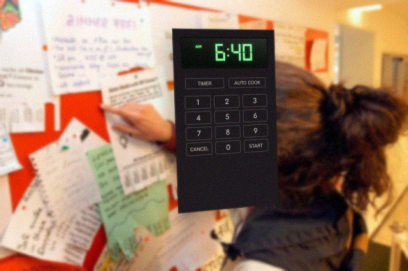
6:40
